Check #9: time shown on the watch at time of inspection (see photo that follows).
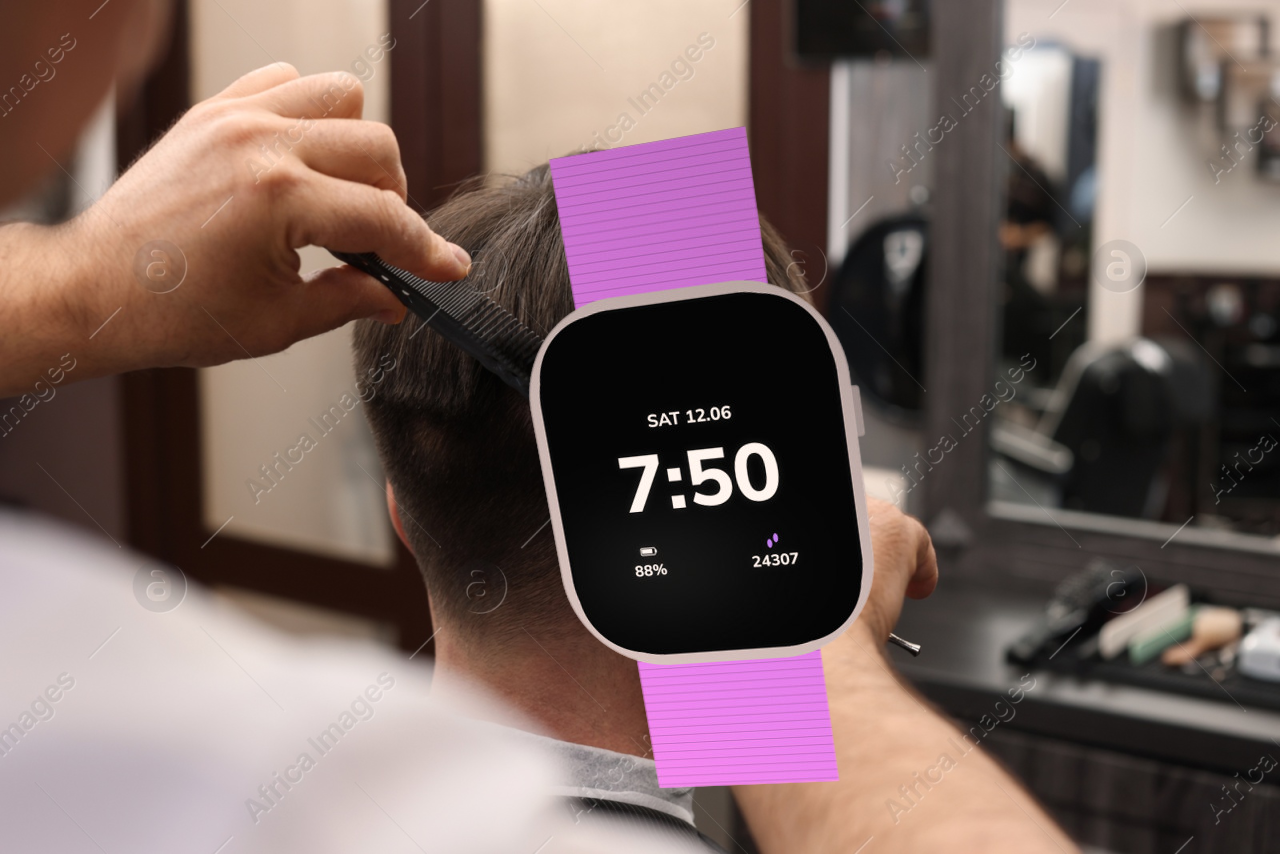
7:50
